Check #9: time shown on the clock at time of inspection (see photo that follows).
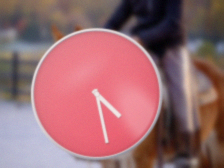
4:28
